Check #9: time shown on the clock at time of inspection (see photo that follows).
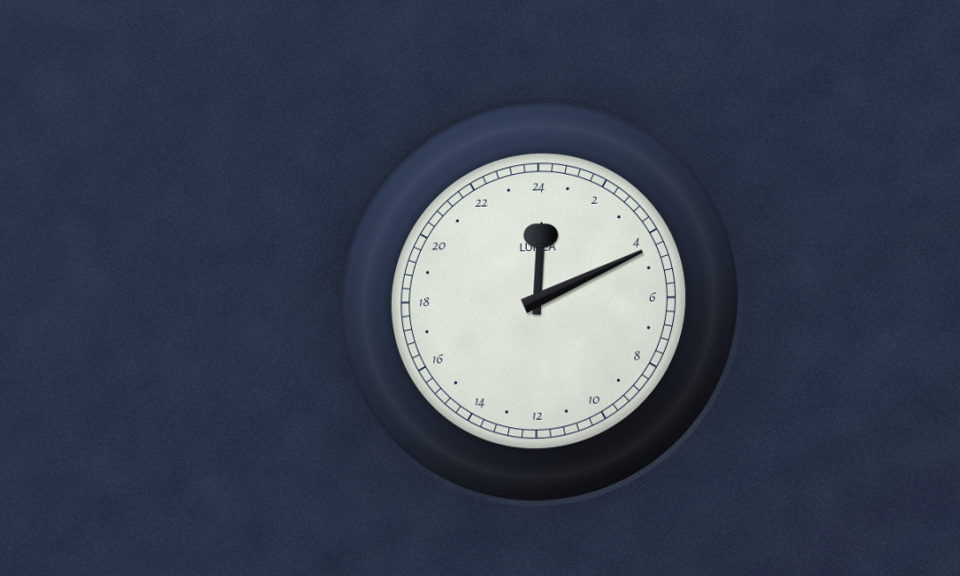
0:11
